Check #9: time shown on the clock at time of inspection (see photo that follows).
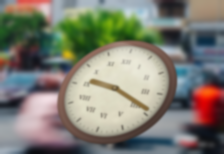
9:19
